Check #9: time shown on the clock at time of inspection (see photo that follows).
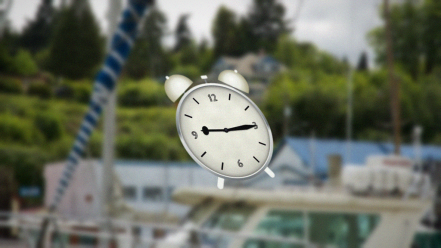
9:15
